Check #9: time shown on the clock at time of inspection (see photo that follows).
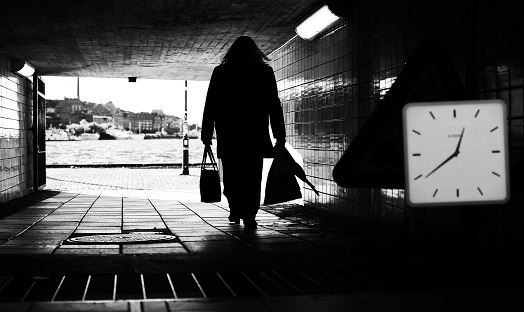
12:39
